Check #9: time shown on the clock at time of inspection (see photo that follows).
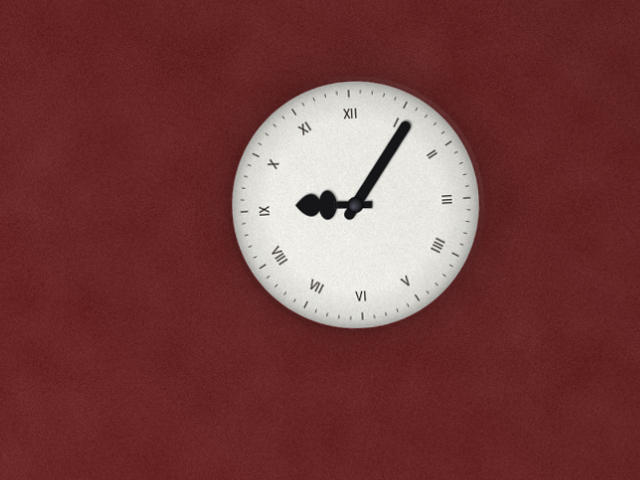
9:06
